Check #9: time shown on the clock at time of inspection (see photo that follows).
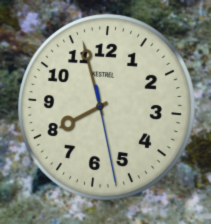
7:56:27
